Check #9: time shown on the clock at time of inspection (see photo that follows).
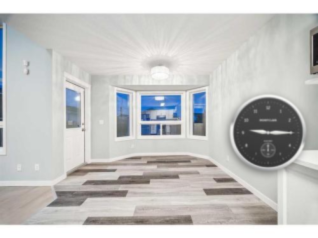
9:15
